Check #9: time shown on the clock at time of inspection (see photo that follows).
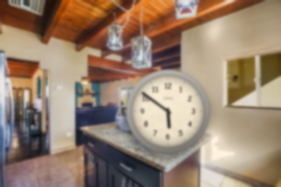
5:51
